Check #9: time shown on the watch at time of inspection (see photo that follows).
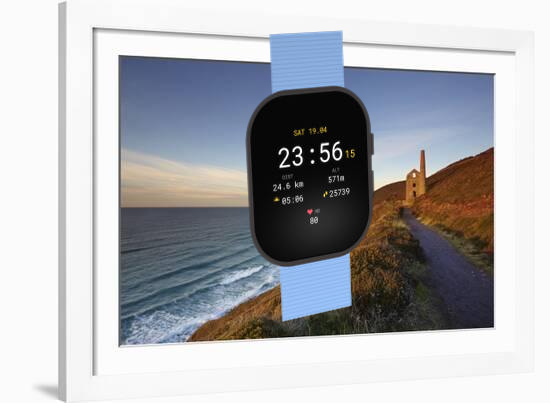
23:56:15
